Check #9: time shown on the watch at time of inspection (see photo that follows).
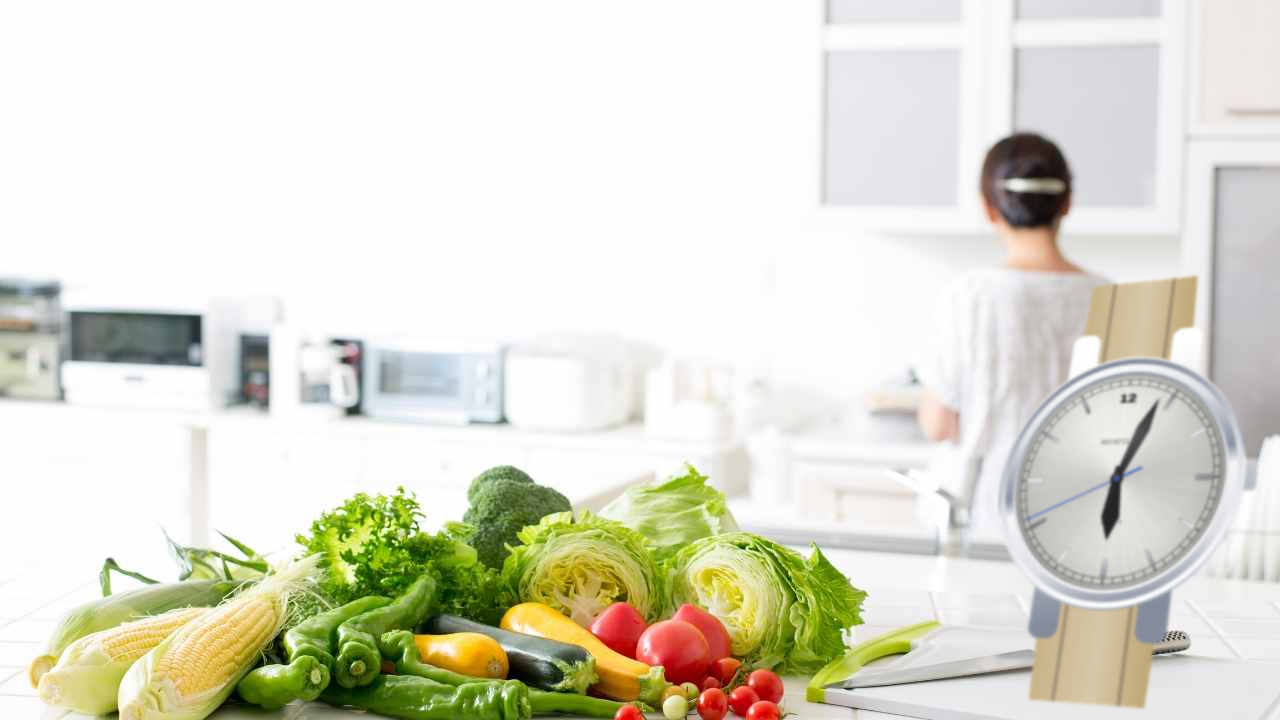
6:03:41
